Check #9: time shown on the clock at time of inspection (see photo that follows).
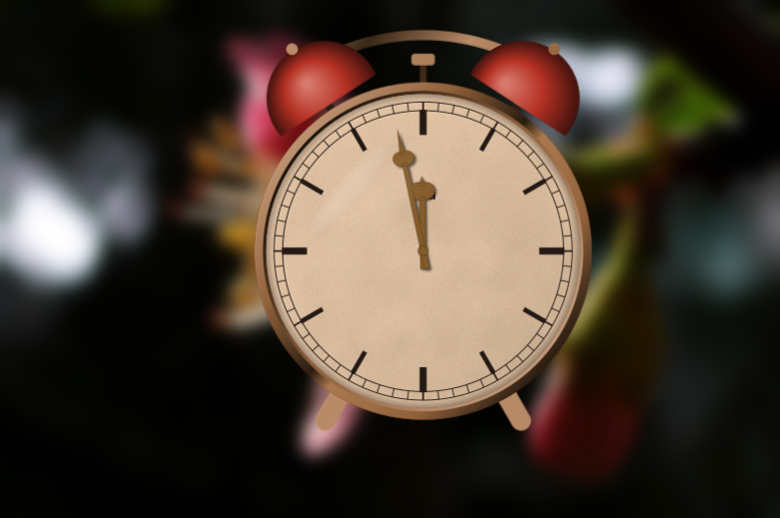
11:58
